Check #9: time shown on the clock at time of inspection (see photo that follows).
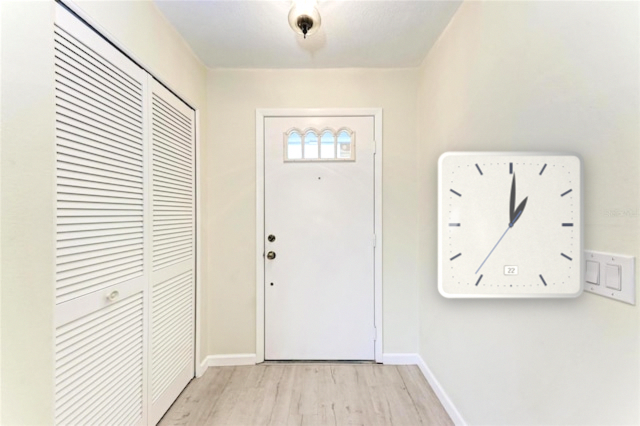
1:00:36
